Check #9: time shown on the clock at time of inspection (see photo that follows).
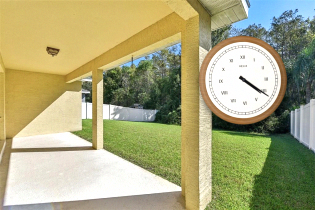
4:21
